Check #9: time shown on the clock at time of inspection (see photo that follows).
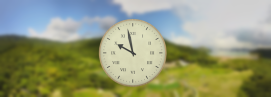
9:58
